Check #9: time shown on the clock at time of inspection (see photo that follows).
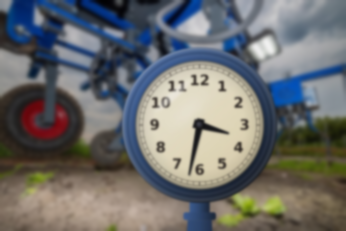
3:32
